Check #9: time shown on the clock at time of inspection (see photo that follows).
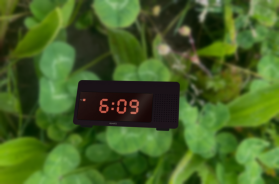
6:09
